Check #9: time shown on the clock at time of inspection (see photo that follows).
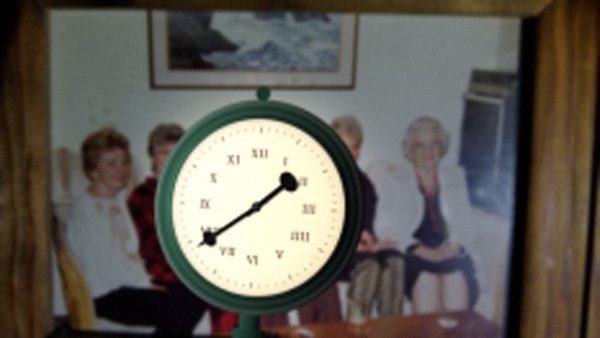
1:39
